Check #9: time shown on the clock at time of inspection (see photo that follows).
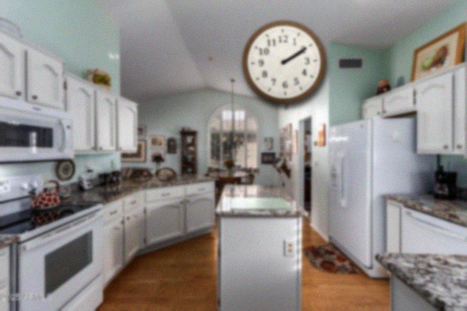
2:10
